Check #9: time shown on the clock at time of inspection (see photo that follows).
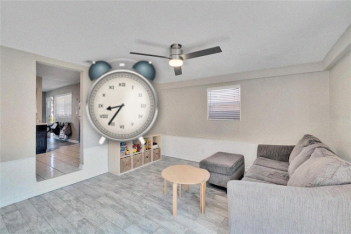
8:36
